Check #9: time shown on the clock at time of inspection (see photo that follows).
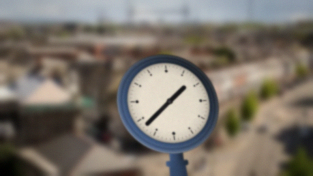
1:38
